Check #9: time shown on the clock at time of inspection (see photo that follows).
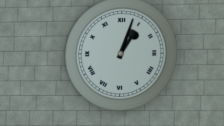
1:03
